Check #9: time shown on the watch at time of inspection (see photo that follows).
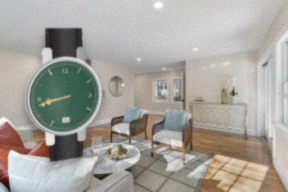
8:43
